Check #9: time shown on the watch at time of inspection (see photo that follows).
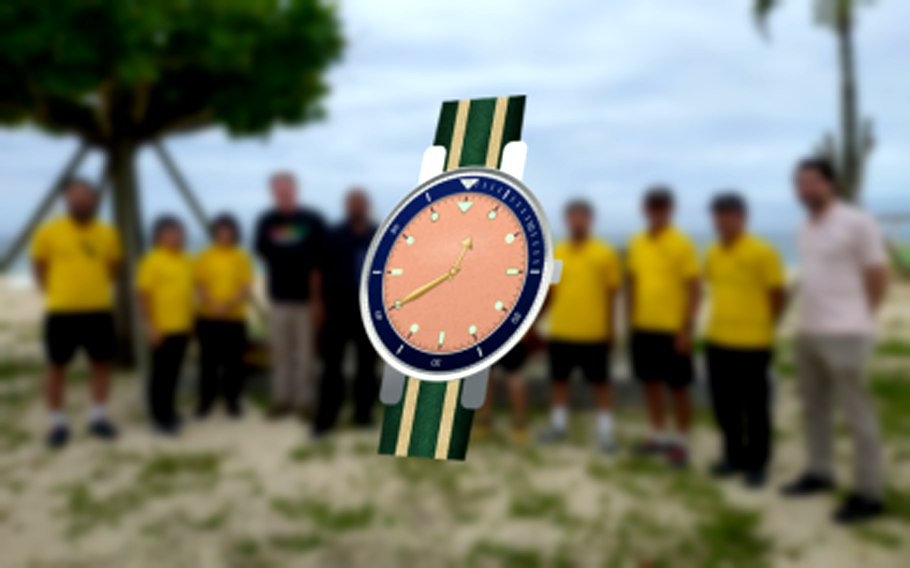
12:40
